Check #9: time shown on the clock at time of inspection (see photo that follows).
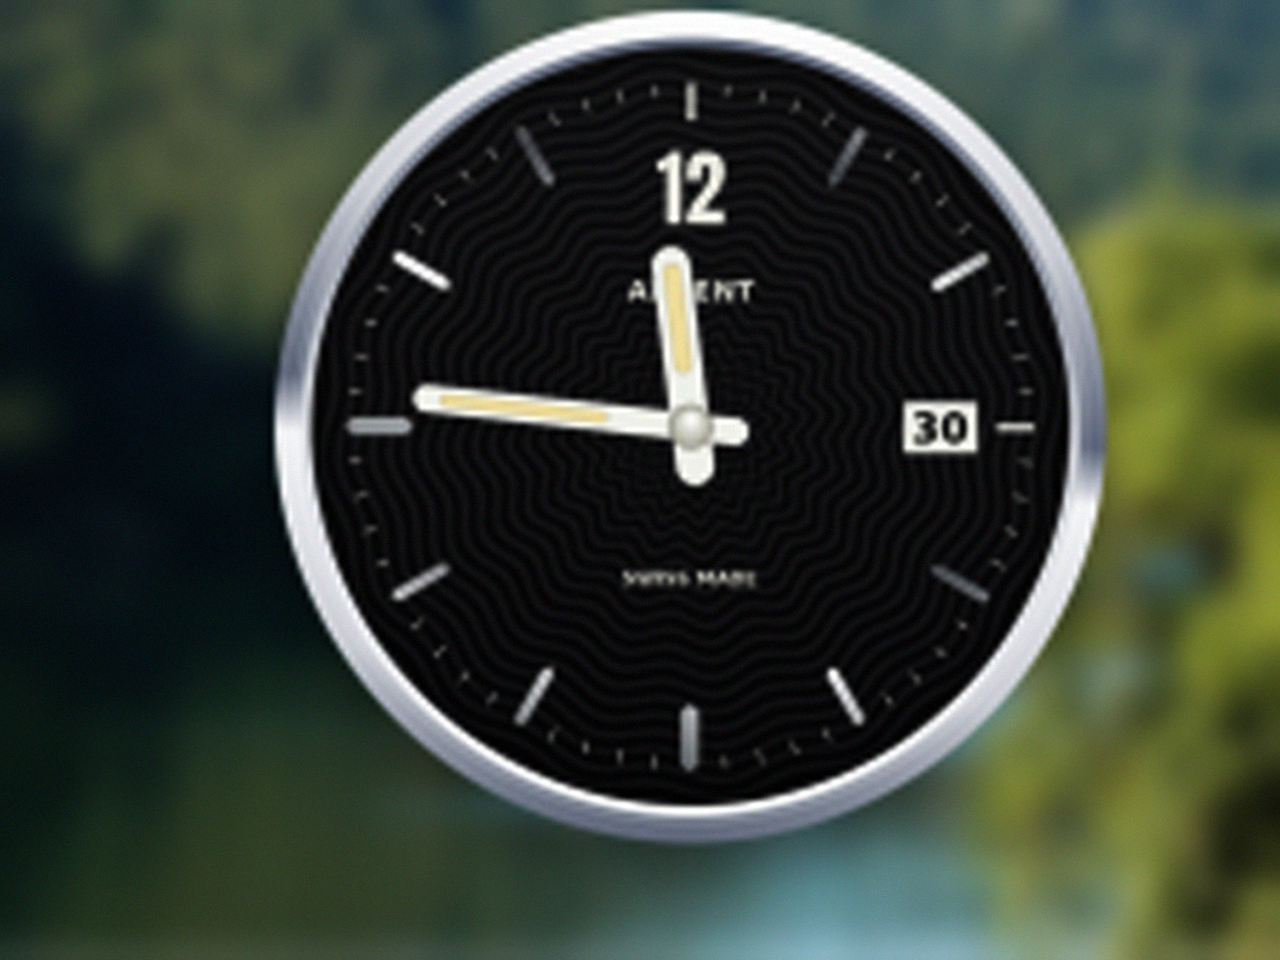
11:46
